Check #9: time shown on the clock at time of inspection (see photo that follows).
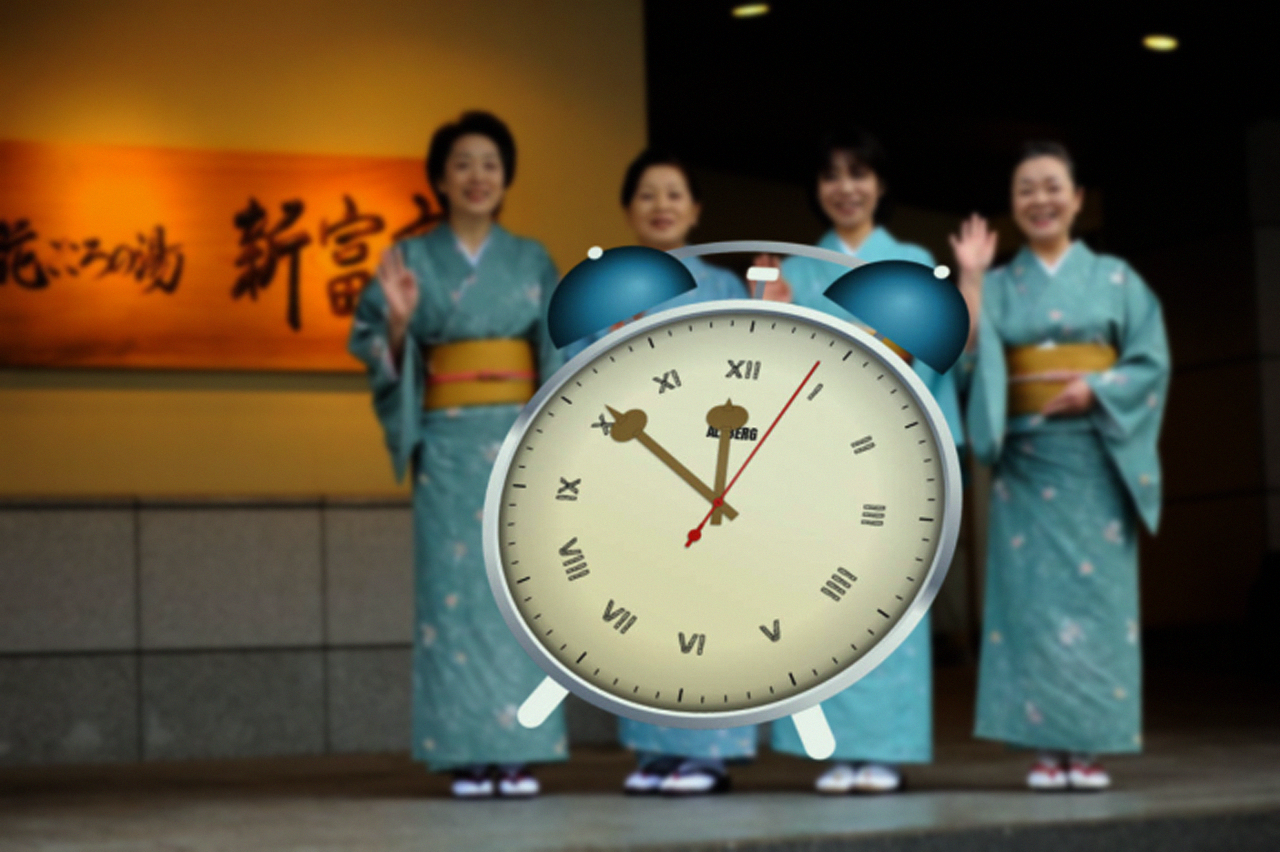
11:51:04
